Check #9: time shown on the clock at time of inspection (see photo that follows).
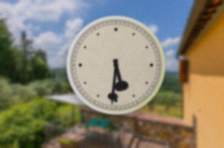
5:31
